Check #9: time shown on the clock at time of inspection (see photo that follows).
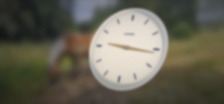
9:16
